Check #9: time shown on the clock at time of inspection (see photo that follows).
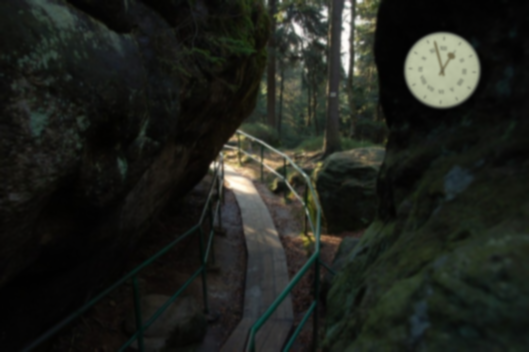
12:57
